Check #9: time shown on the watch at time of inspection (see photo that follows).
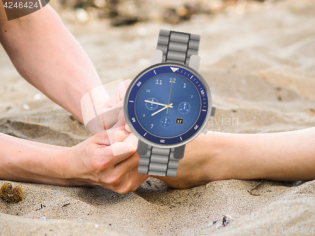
7:46
